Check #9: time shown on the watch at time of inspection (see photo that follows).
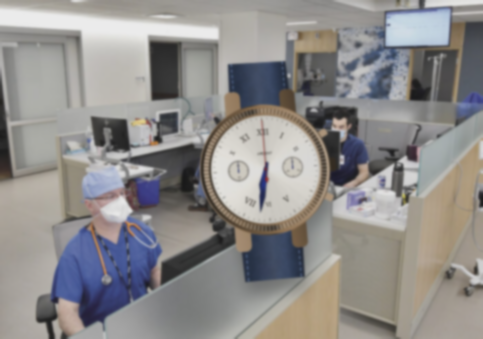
6:32
